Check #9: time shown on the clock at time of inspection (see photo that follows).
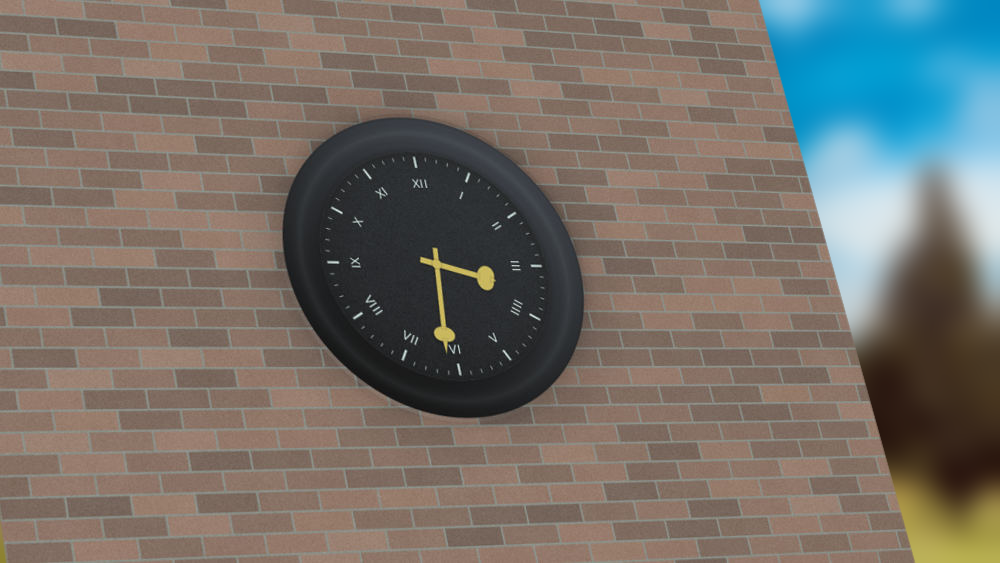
3:31
